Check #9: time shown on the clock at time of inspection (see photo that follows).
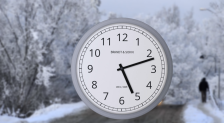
5:12
